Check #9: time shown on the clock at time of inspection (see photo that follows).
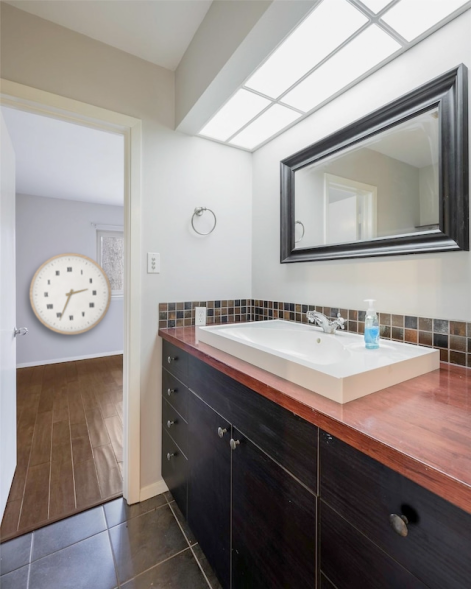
2:34
